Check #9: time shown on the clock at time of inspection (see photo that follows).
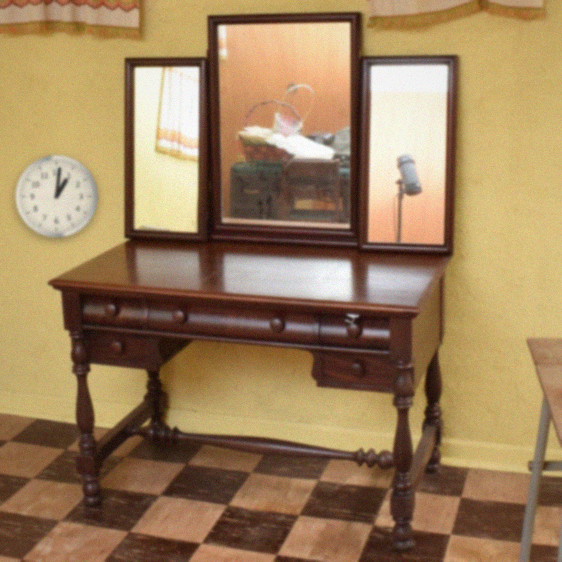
1:01
